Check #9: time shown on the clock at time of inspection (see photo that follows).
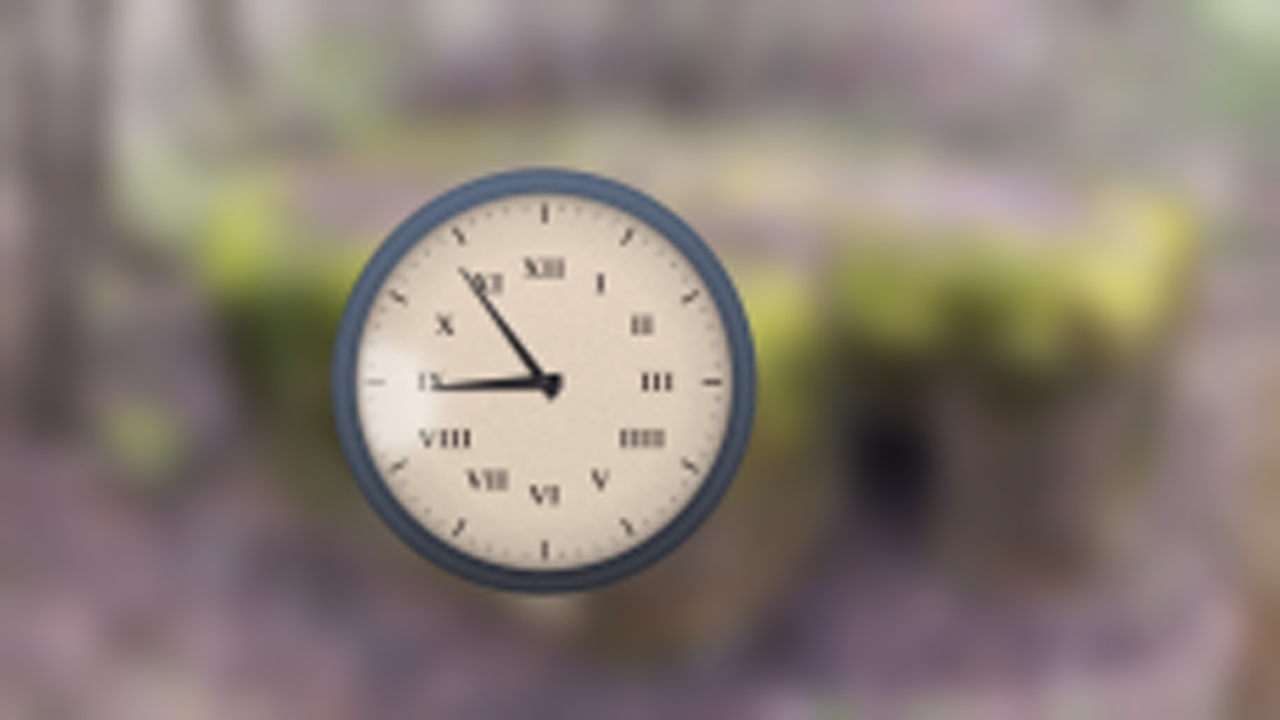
8:54
